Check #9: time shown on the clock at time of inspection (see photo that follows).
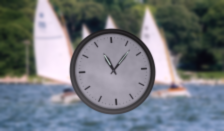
11:07
